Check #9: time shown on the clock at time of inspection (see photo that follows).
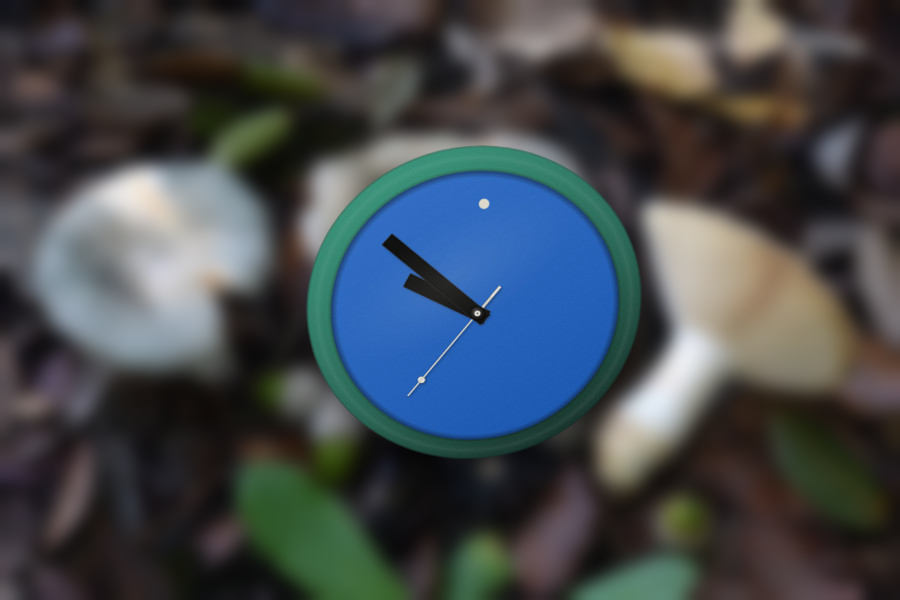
9:51:36
